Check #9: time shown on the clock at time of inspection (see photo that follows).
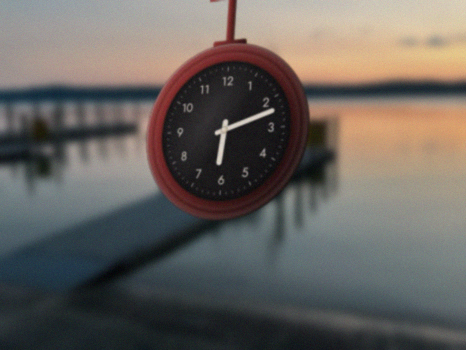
6:12
